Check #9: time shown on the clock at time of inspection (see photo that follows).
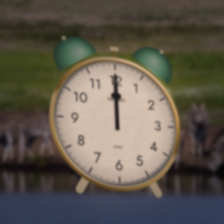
12:00
